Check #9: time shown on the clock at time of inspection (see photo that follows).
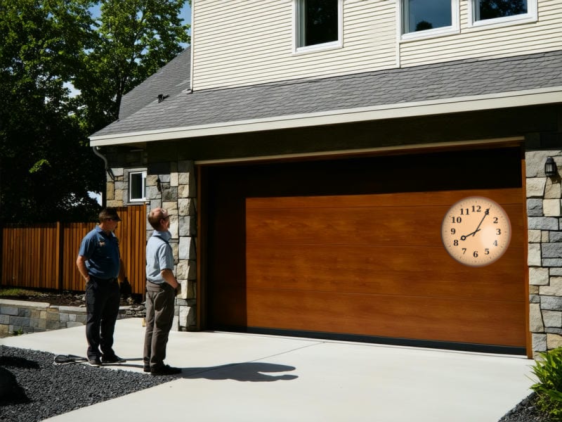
8:05
